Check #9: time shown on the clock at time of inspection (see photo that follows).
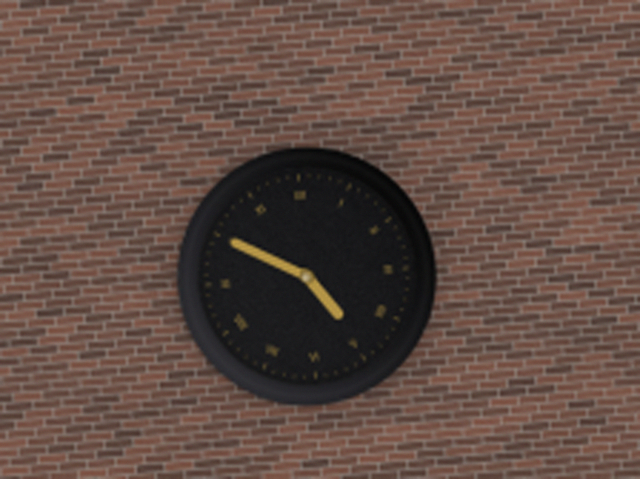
4:50
